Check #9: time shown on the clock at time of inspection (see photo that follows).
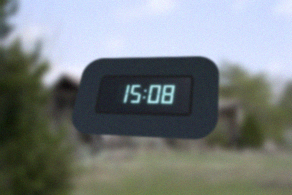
15:08
